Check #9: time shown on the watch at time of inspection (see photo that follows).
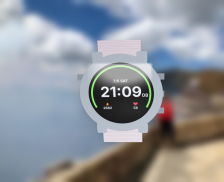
21:09
